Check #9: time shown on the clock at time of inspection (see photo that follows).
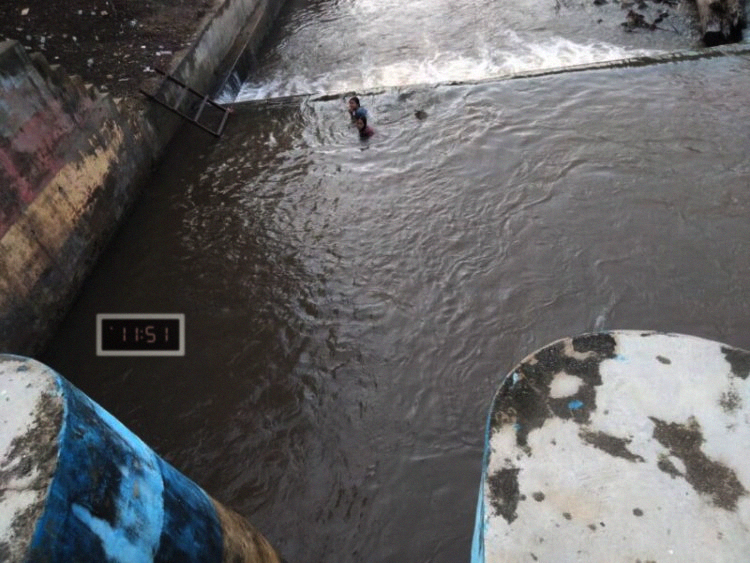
11:51
